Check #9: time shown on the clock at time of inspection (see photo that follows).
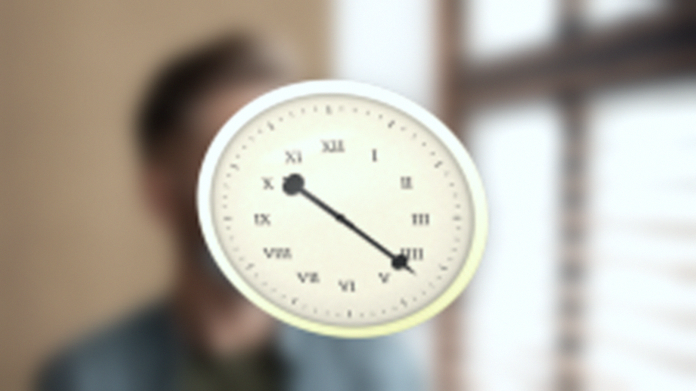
10:22
